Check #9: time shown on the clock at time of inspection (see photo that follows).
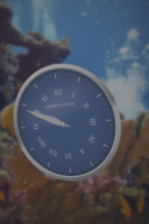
9:49
